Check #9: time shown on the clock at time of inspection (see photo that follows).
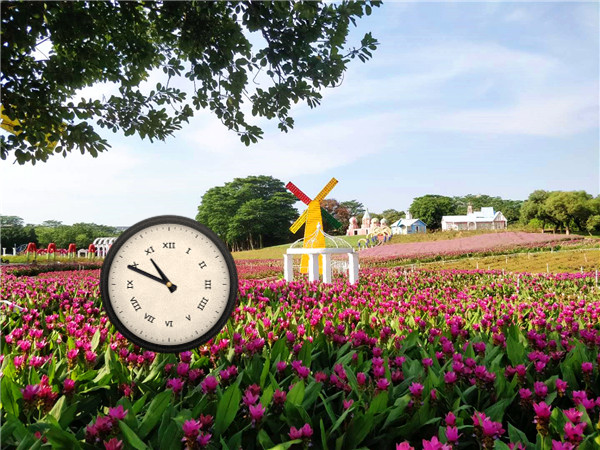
10:49
